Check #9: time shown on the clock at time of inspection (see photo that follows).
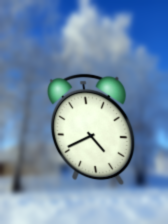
4:41
